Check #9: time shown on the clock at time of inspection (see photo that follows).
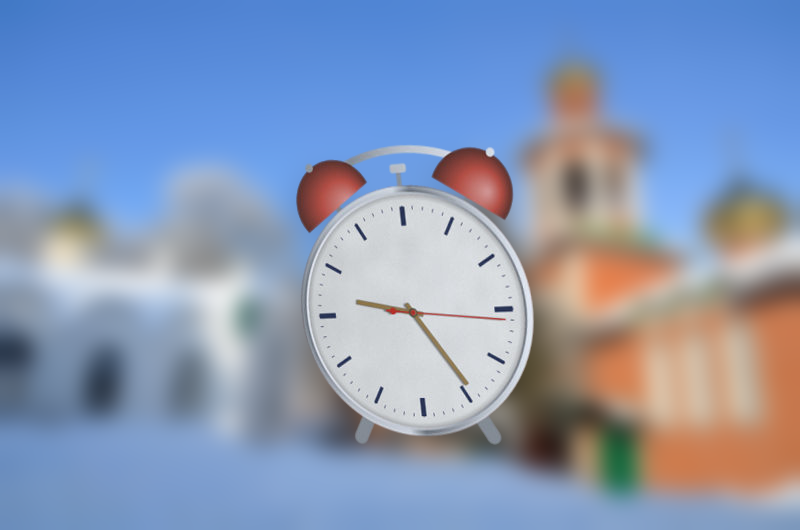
9:24:16
